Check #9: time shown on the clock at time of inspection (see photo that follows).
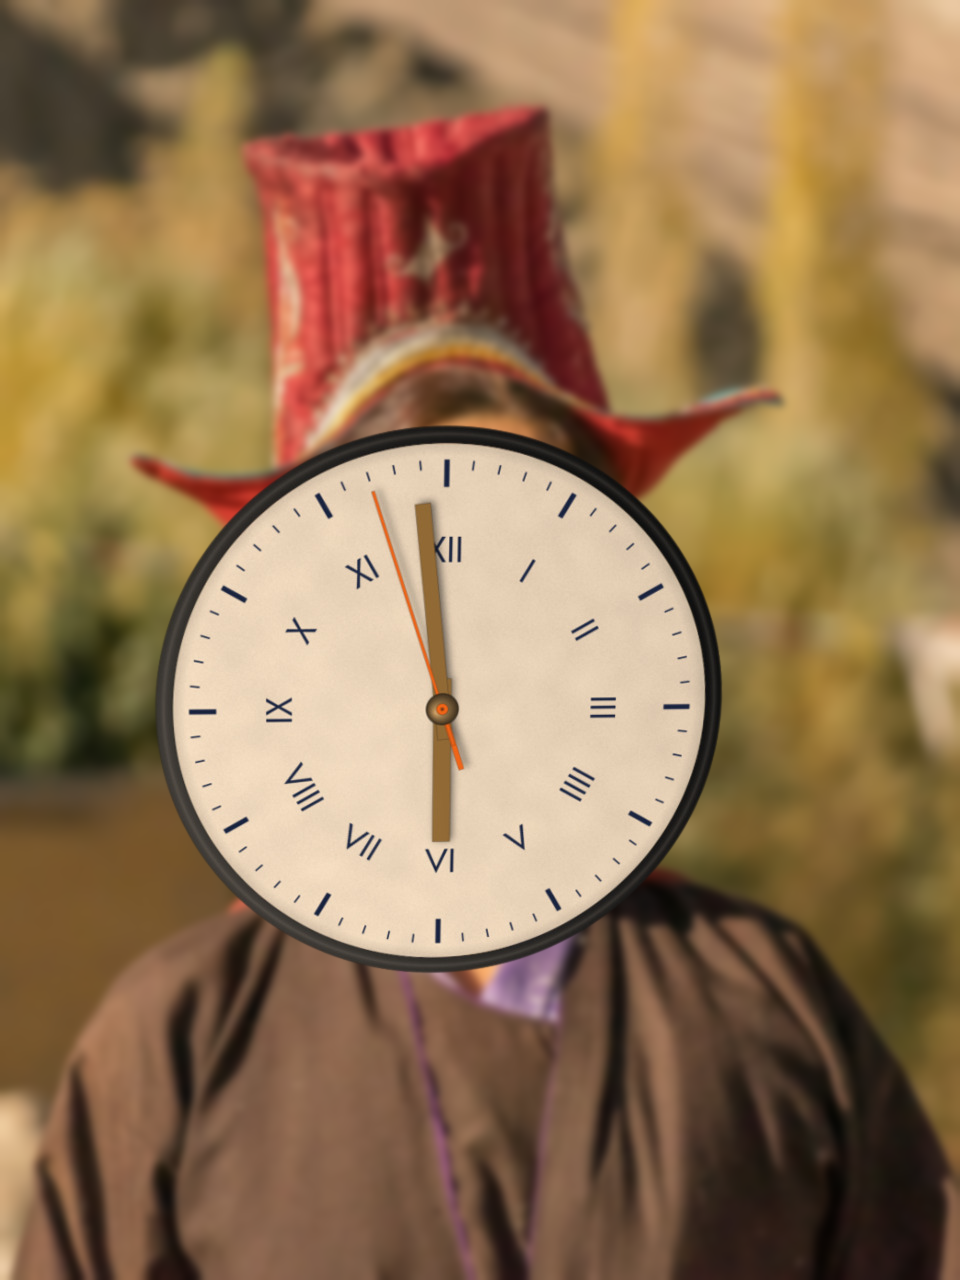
5:58:57
